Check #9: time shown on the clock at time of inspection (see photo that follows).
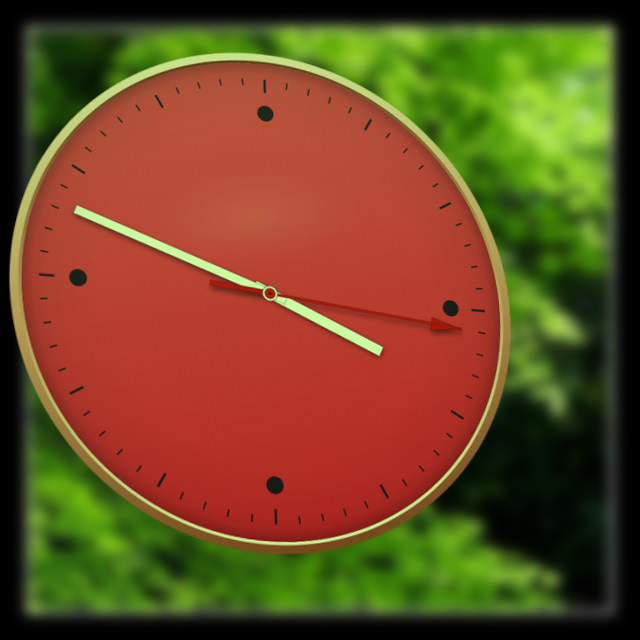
3:48:16
